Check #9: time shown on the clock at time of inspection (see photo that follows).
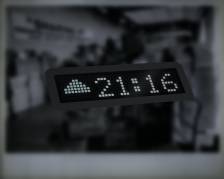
21:16
